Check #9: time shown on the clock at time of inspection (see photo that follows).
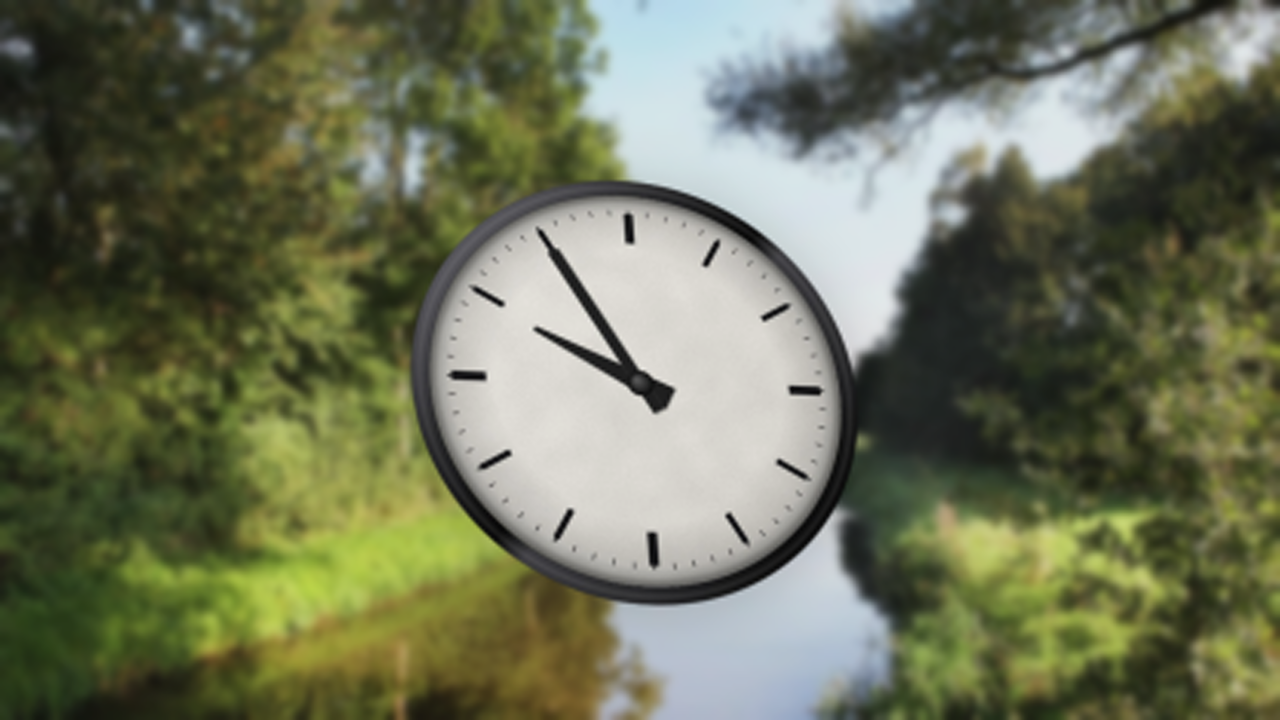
9:55
